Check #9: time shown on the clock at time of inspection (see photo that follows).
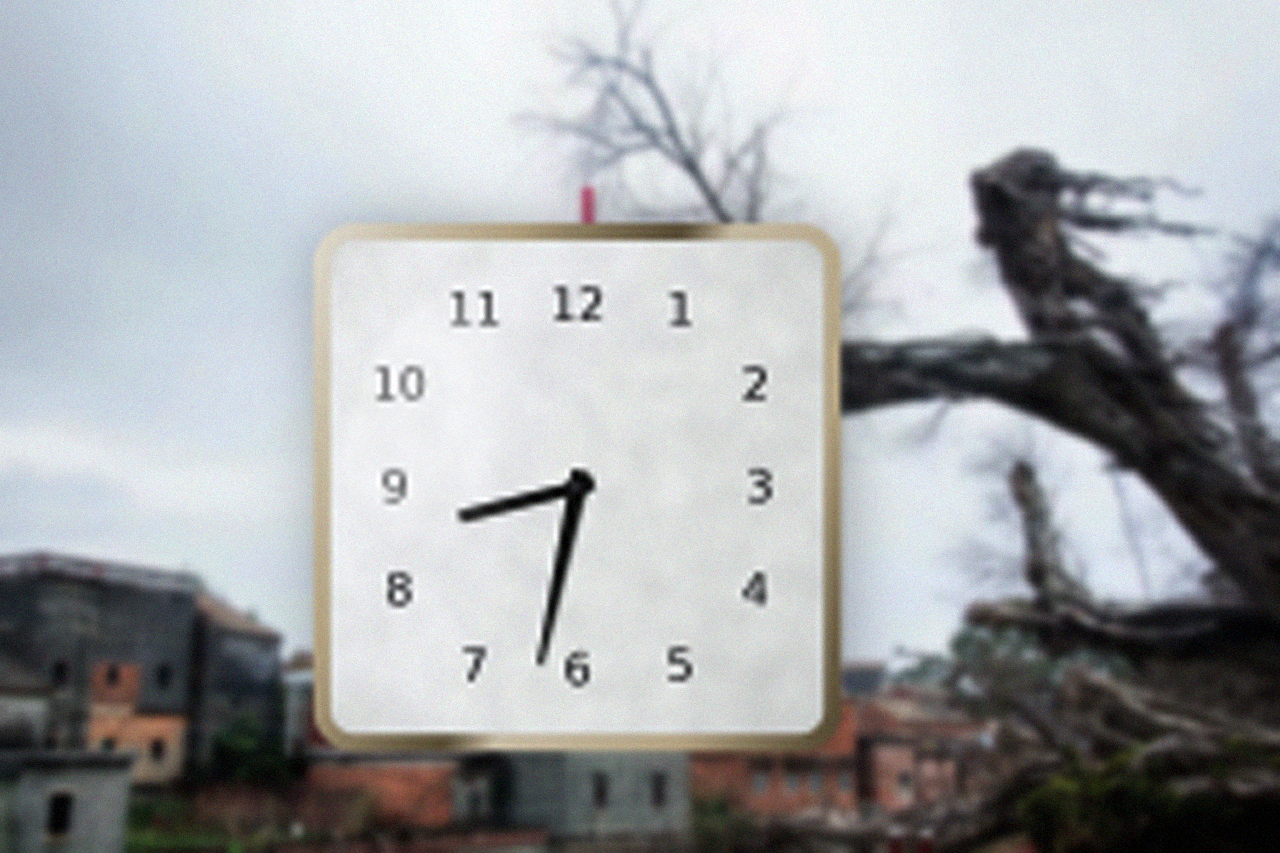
8:32
